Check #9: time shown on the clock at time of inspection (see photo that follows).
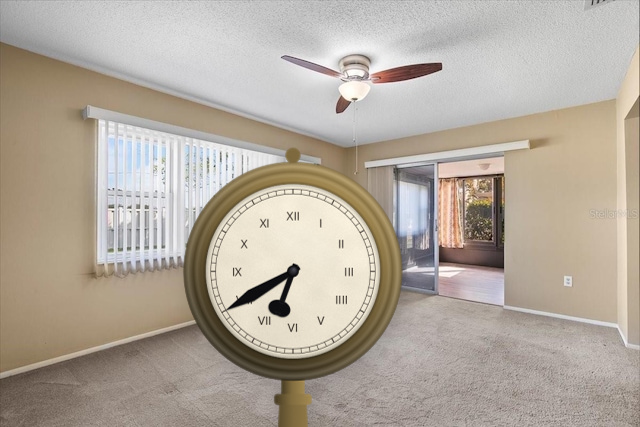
6:40
